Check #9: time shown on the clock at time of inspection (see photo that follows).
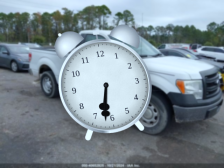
6:32
